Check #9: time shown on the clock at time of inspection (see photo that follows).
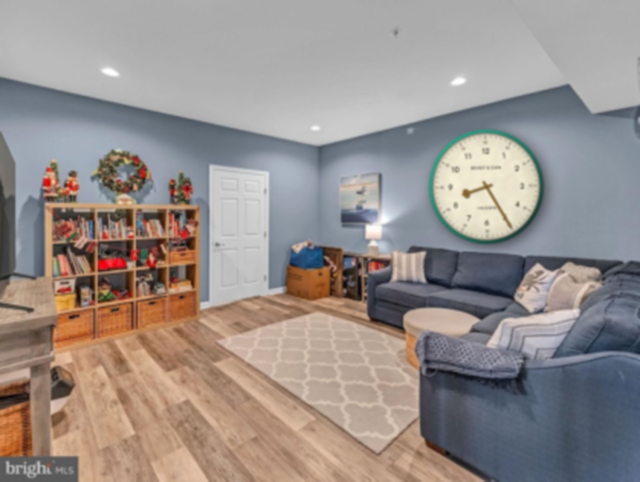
8:25
